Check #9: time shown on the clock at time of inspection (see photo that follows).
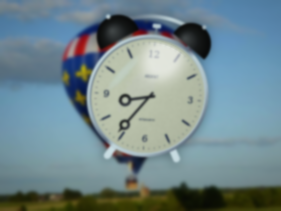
8:36
